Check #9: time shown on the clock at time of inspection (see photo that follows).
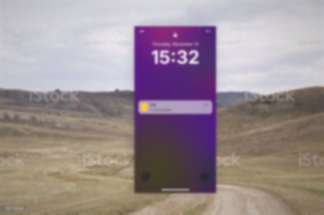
15:32
